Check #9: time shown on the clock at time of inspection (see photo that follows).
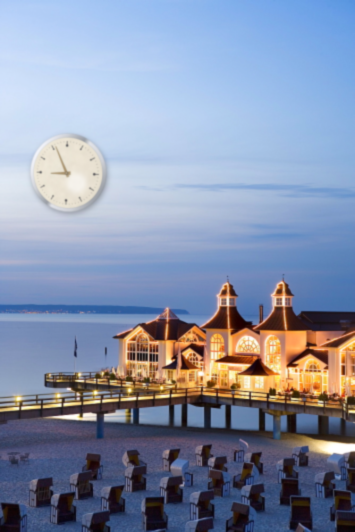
8:56
